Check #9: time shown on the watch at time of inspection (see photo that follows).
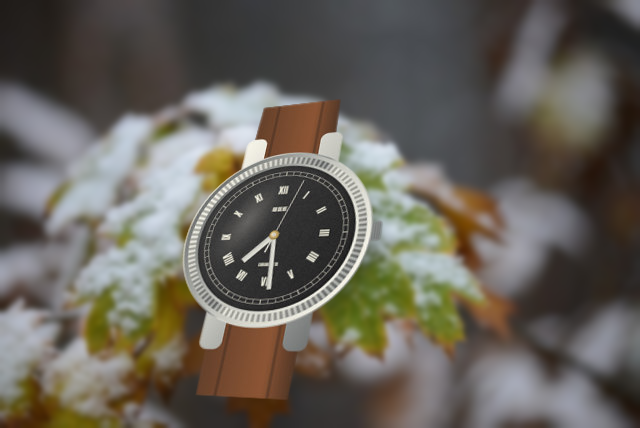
7:29:03
